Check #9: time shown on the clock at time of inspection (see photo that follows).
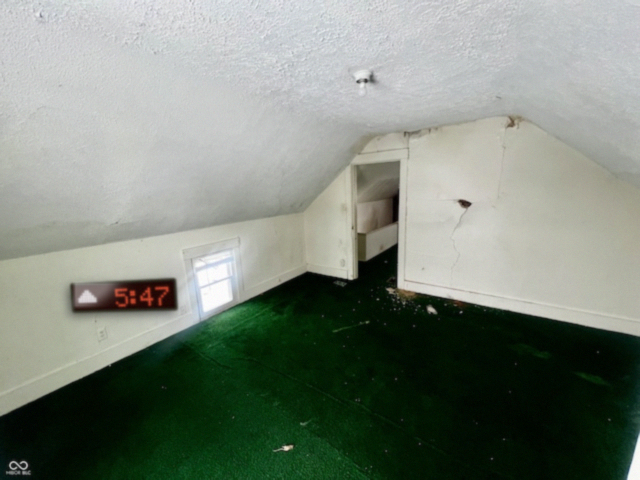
5:47
